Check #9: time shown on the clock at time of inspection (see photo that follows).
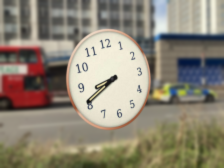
8:41
